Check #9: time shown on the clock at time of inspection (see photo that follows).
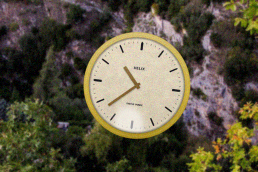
10:38
